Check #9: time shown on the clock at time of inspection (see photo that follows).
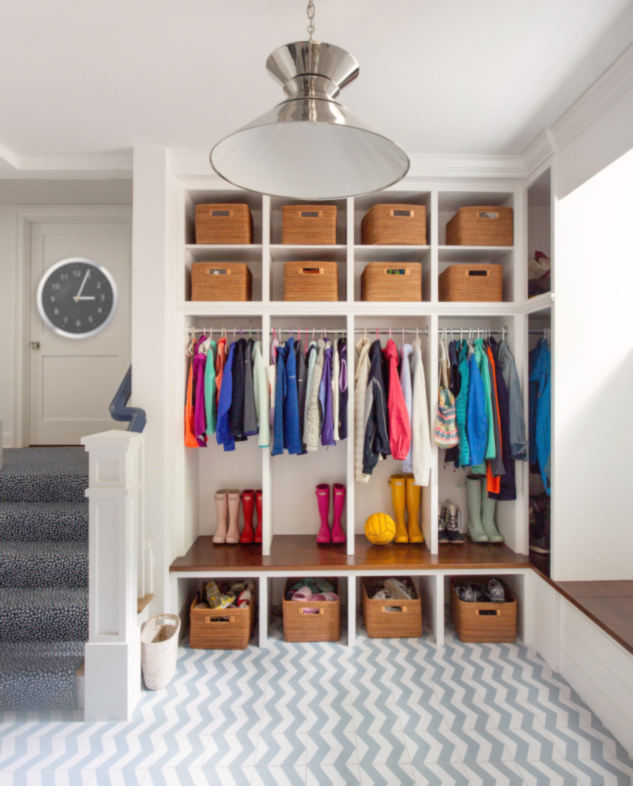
3:04
